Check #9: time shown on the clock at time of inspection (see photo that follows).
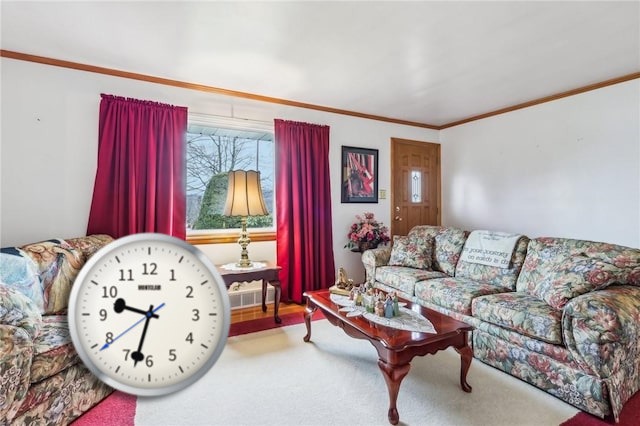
9:32:39
